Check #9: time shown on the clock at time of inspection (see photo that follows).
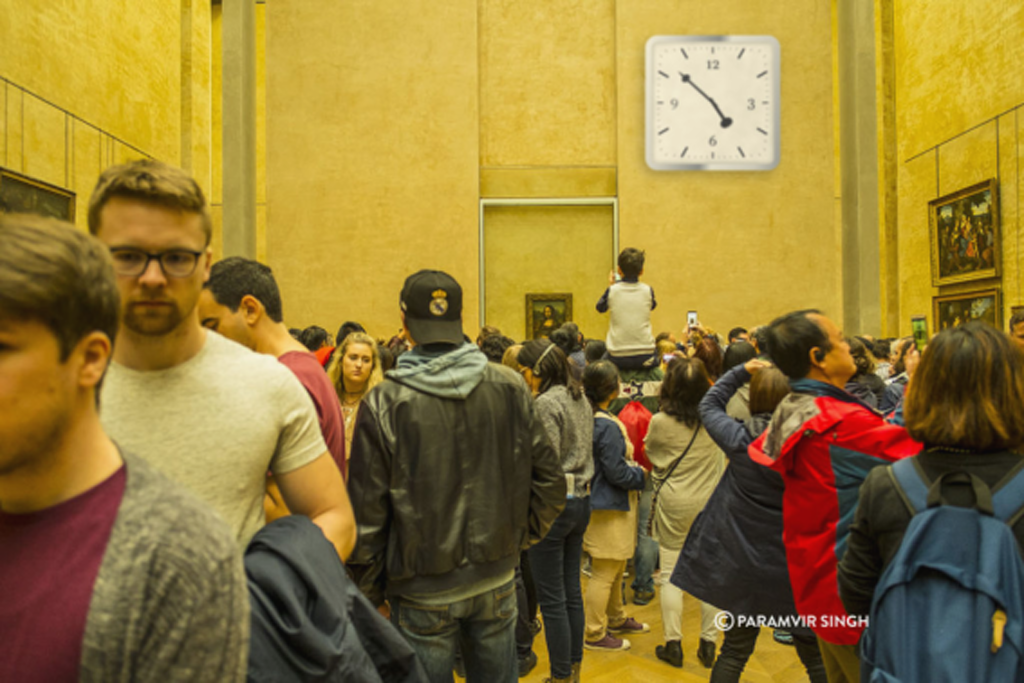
4:52
